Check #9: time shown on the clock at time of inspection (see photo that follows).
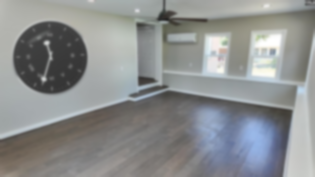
11:33
